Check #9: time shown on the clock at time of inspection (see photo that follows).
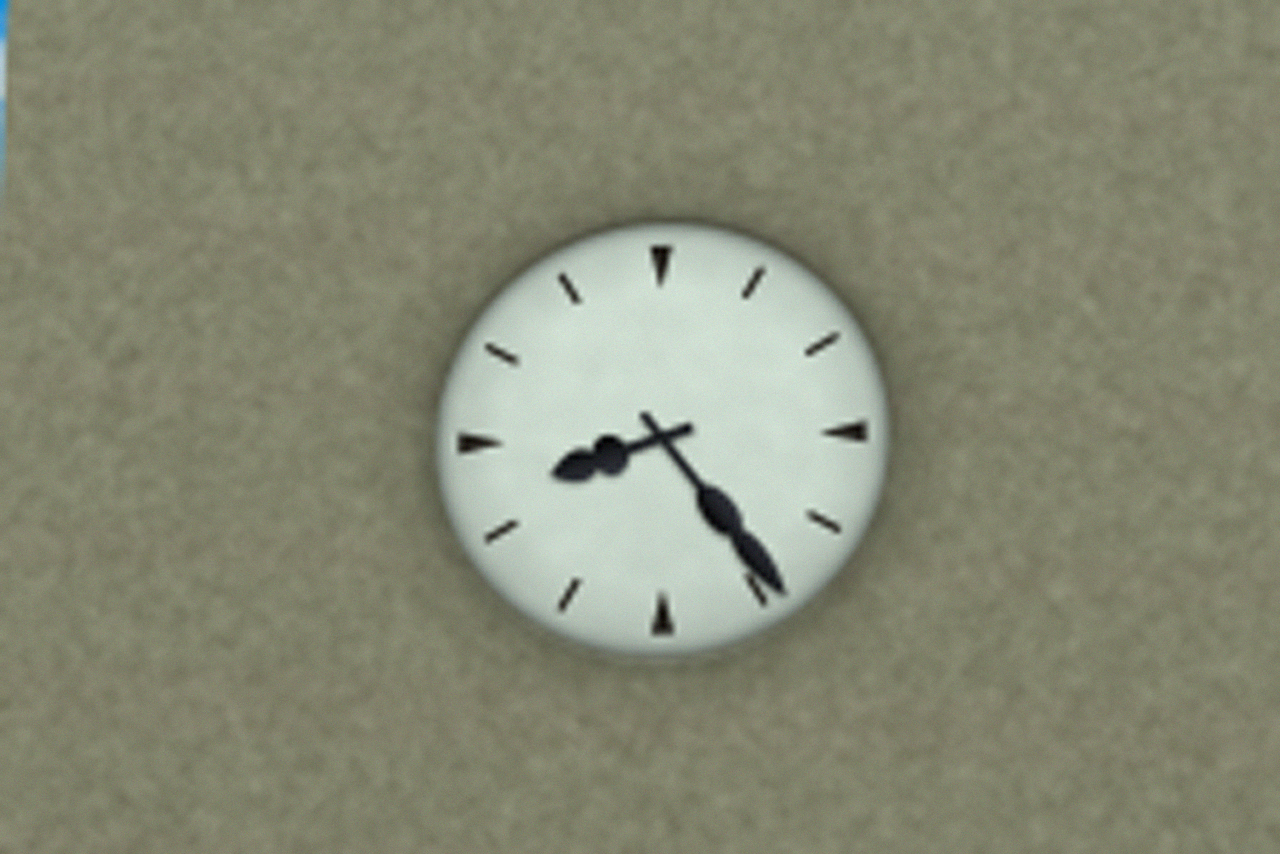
8:24
